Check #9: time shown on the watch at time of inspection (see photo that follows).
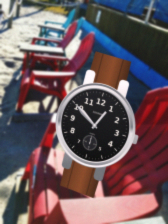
12:50
